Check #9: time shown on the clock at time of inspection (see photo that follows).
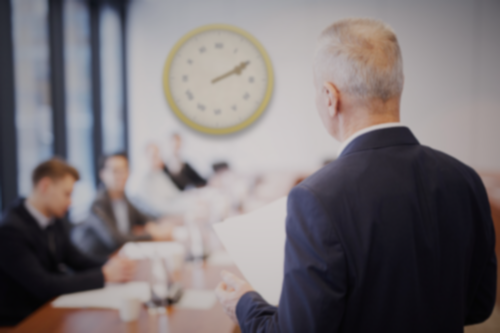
2:10
